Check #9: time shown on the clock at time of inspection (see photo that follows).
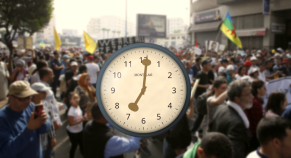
7:01
